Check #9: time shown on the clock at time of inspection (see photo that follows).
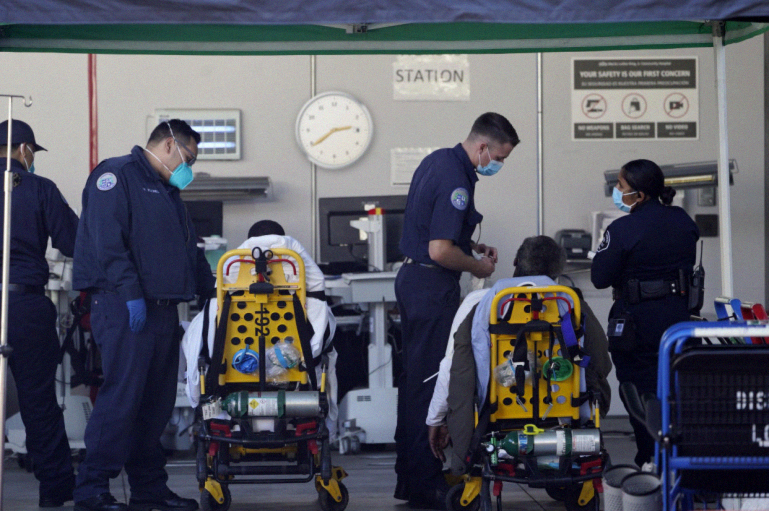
2:39
